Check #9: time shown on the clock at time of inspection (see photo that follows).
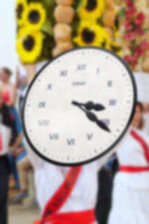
3:21
